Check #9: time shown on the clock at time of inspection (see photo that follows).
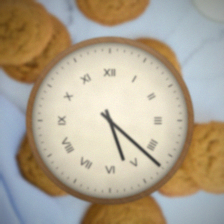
5:22
